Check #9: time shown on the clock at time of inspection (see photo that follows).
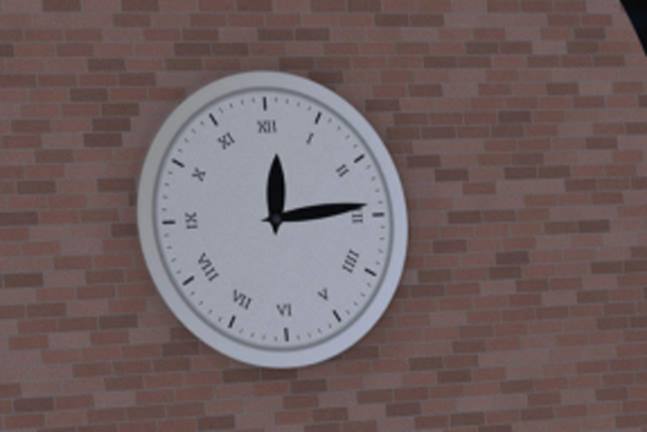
12:14
